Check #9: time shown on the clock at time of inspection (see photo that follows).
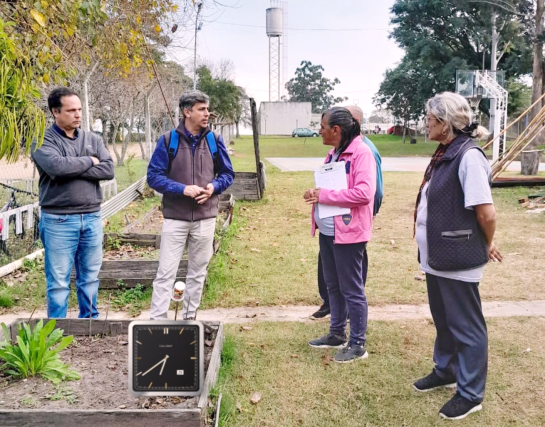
6:39
